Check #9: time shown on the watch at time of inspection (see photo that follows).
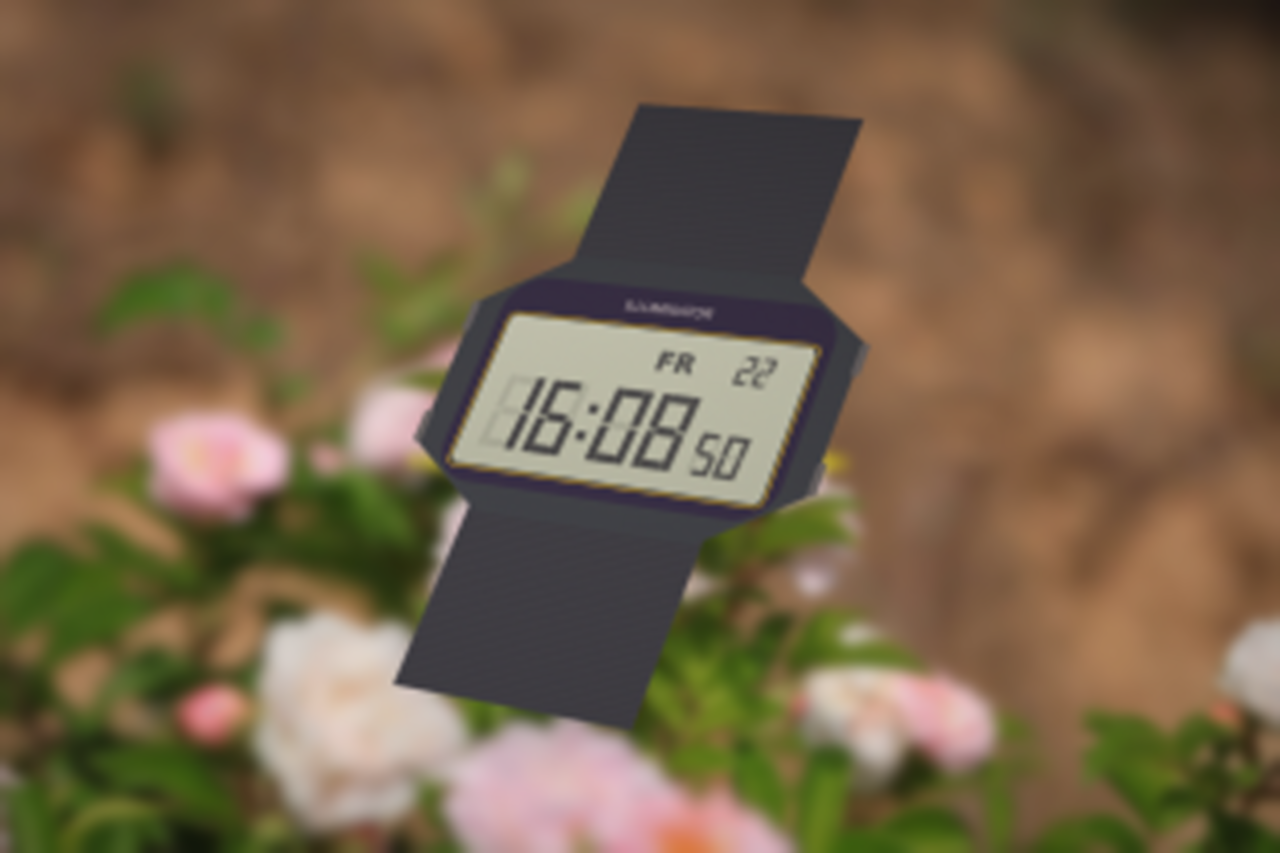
16:08:50
